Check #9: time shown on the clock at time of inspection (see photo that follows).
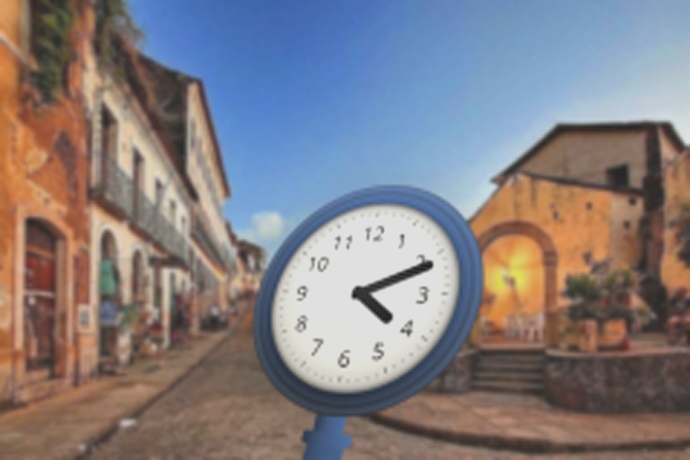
4:11
